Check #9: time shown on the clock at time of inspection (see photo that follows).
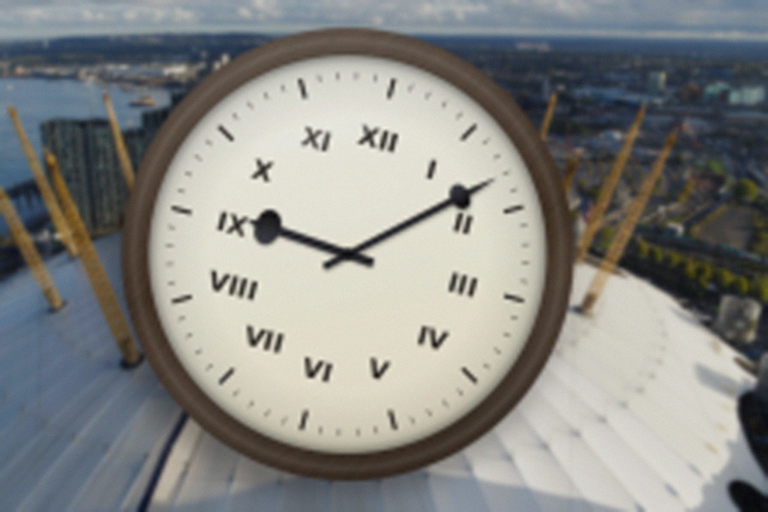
9:08
